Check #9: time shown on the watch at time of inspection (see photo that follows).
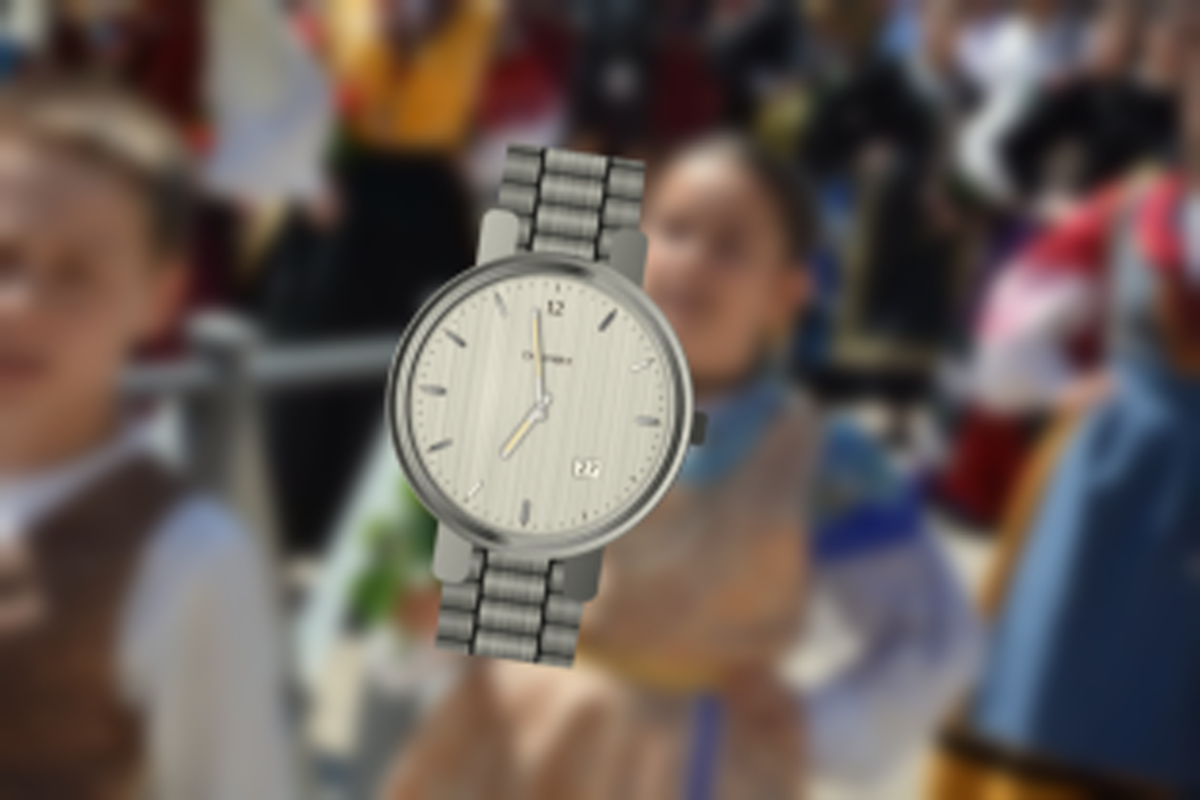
6:58
